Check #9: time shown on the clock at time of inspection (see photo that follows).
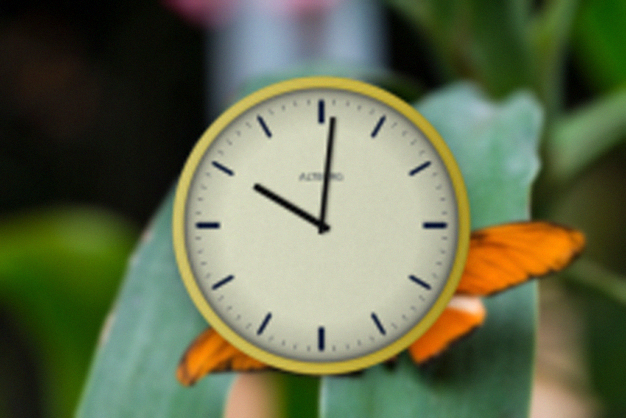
10:01
